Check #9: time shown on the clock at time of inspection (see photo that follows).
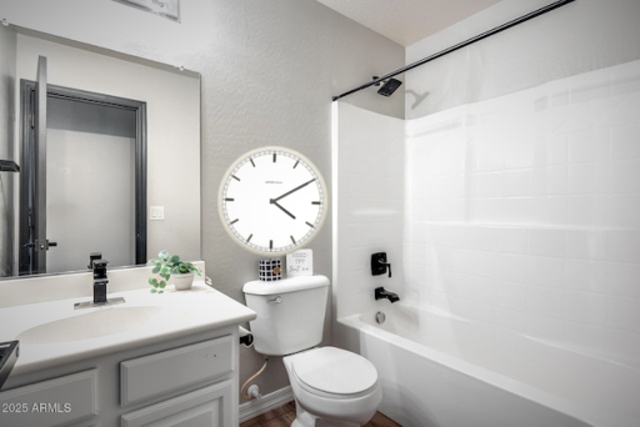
4:10
